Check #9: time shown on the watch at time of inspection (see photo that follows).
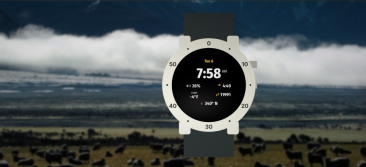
7:58
